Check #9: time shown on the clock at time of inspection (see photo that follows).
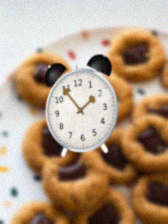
1:54
